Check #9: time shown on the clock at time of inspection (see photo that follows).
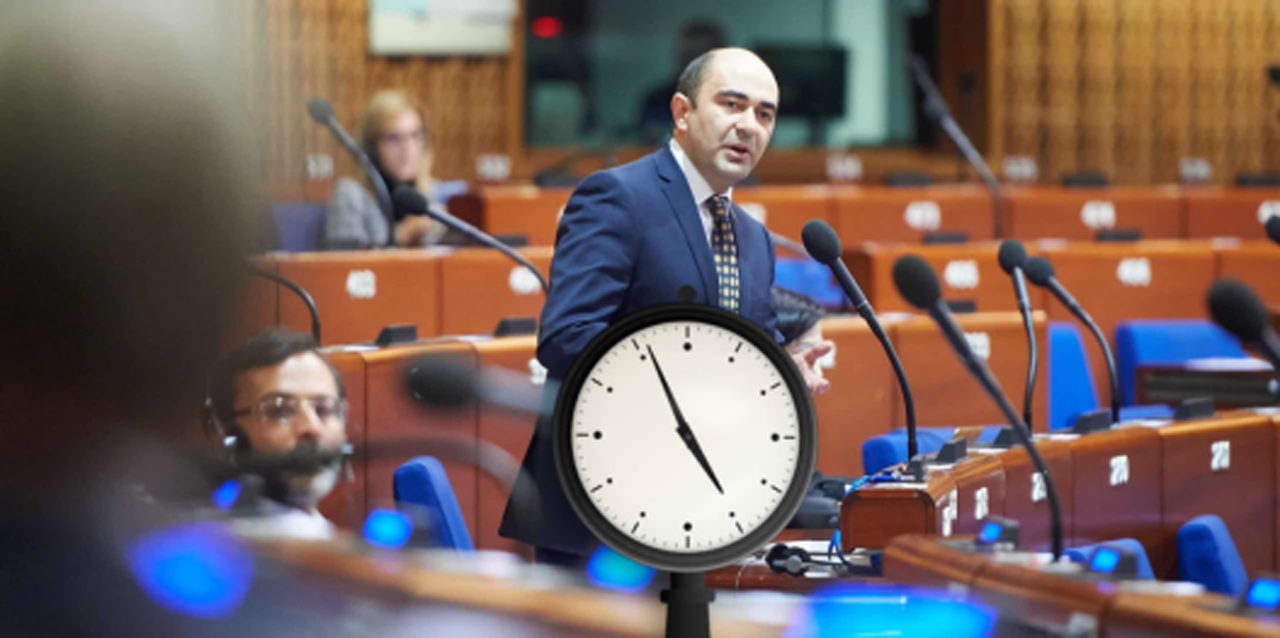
4:56
